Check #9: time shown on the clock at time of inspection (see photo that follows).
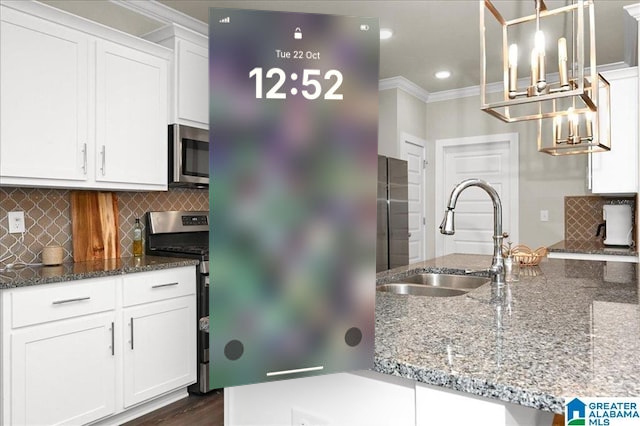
12:52
